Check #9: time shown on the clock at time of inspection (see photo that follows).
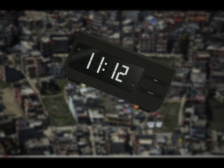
11:12
